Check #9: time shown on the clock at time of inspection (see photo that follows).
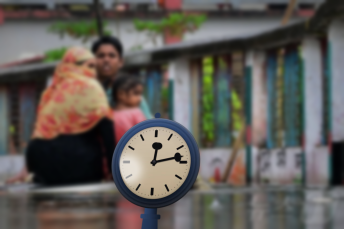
12:13
